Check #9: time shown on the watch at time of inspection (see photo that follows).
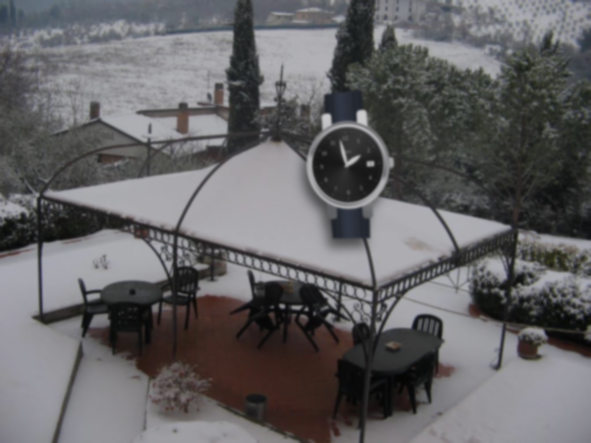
1:58
